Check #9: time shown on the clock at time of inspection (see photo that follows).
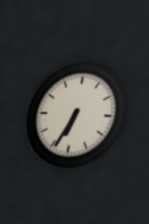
6:34
